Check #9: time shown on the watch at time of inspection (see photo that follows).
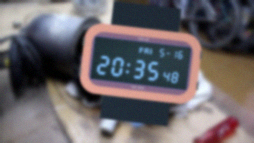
20:35
